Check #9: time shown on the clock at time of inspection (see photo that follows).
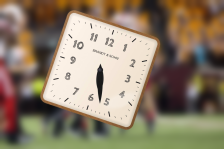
5:27
